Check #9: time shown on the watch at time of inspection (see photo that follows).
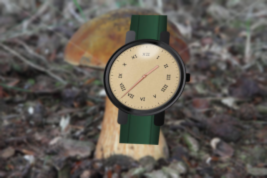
1:37
